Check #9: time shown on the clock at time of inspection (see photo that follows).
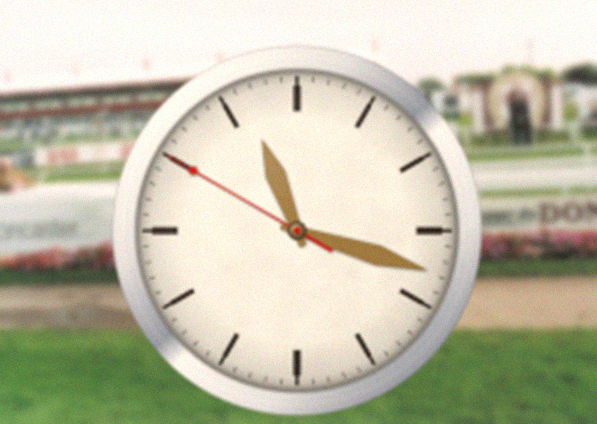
11:17:50
